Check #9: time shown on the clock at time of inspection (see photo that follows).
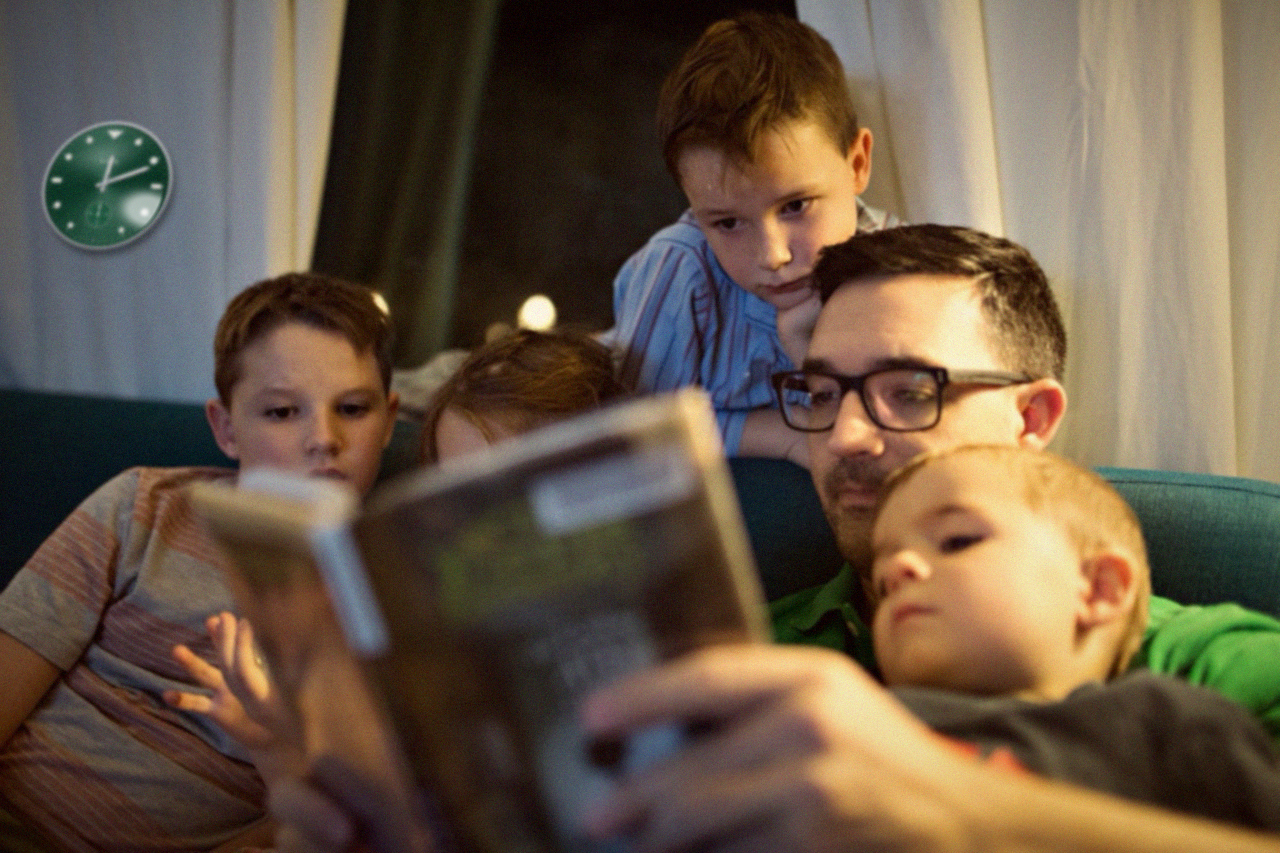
12:11
